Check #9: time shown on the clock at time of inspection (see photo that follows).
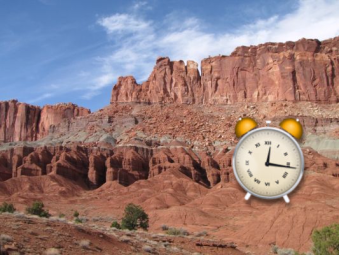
12:16
